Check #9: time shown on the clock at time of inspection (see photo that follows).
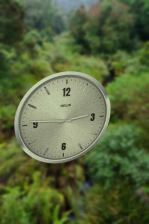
2:46
